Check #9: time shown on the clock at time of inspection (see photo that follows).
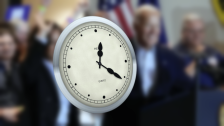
12:21
